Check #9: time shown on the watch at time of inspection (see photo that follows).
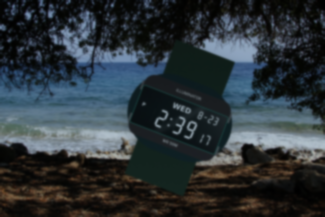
2:39
